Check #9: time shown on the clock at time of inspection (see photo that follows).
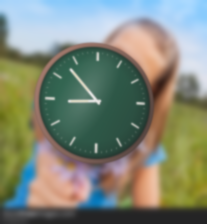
8:53
